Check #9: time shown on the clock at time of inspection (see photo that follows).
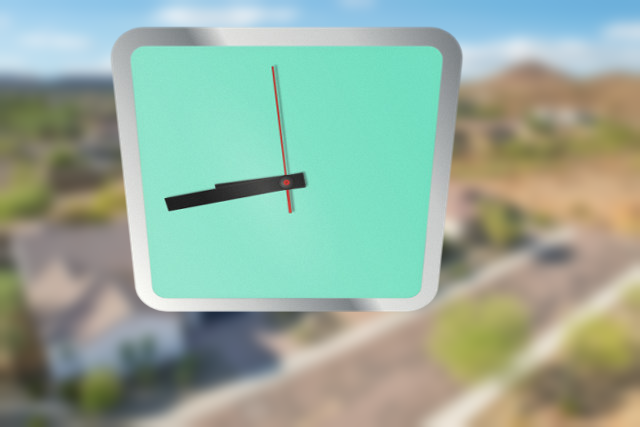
8:42:59
